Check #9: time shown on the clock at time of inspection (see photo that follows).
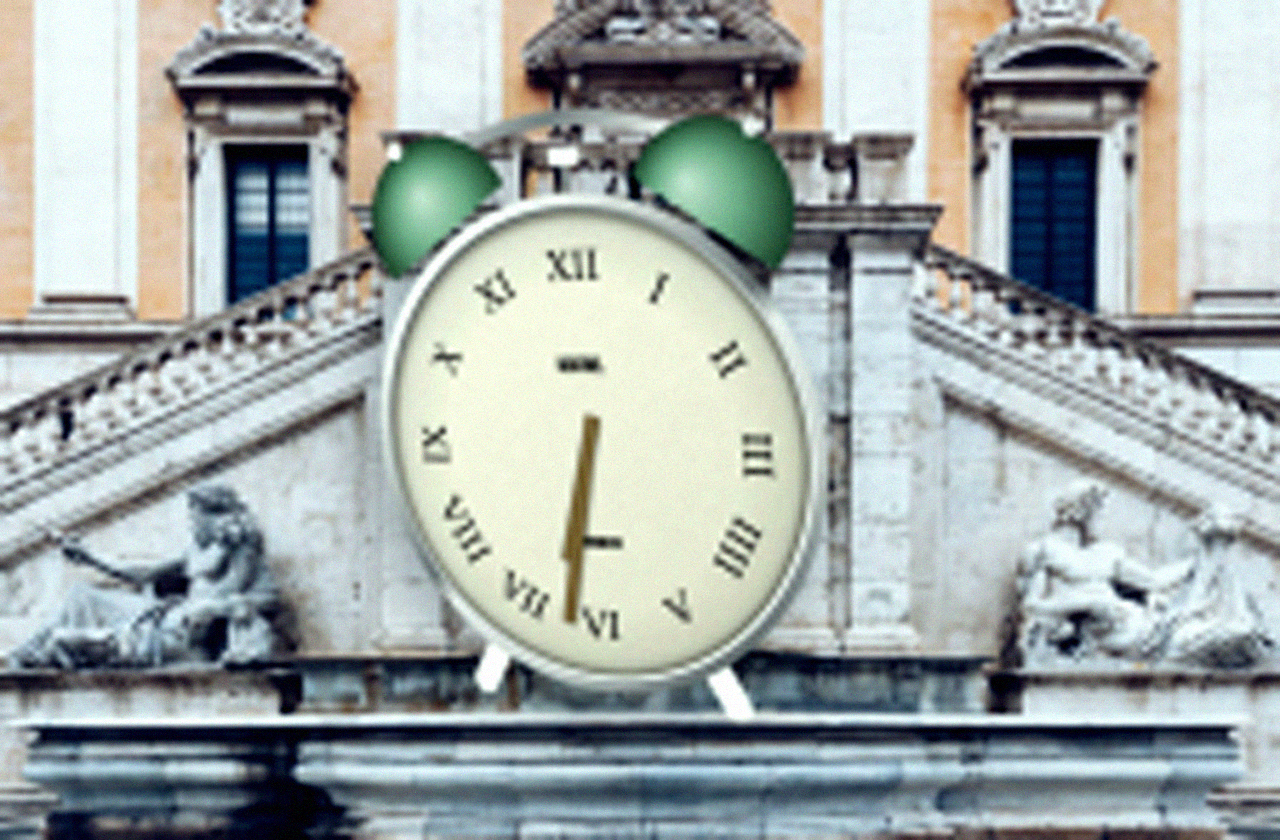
6:32
